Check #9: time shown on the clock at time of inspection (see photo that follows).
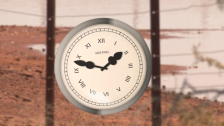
1:48
